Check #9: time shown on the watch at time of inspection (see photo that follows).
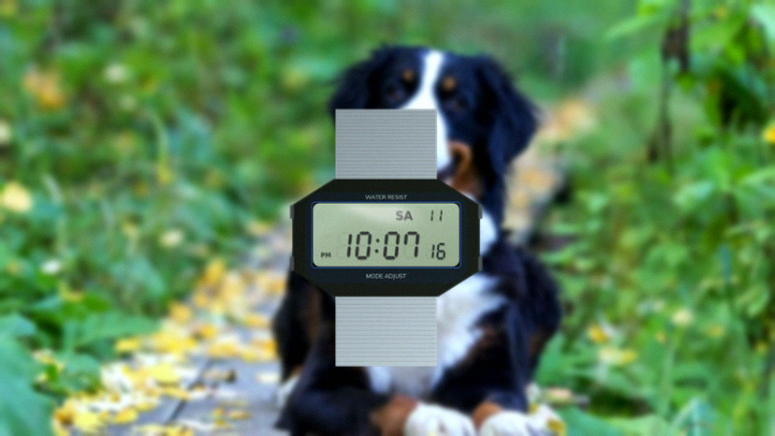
10:07:16
